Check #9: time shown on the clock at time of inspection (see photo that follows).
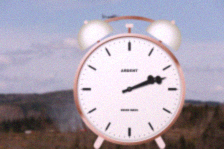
2:12
